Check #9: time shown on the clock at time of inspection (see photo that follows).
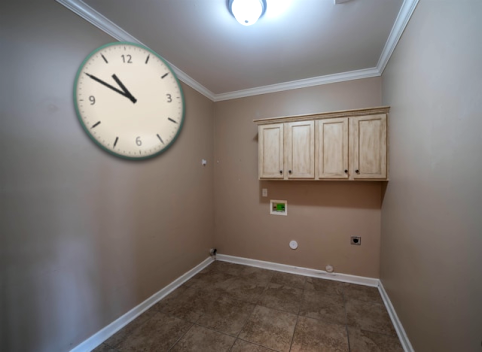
10:50
